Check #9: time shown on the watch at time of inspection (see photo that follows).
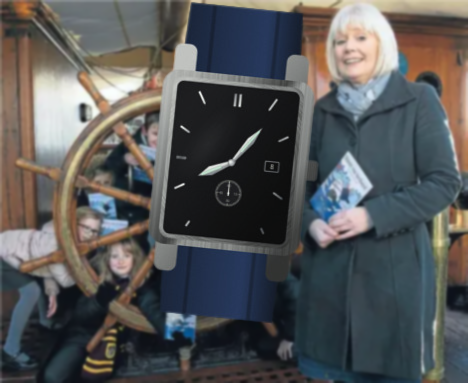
8:06
